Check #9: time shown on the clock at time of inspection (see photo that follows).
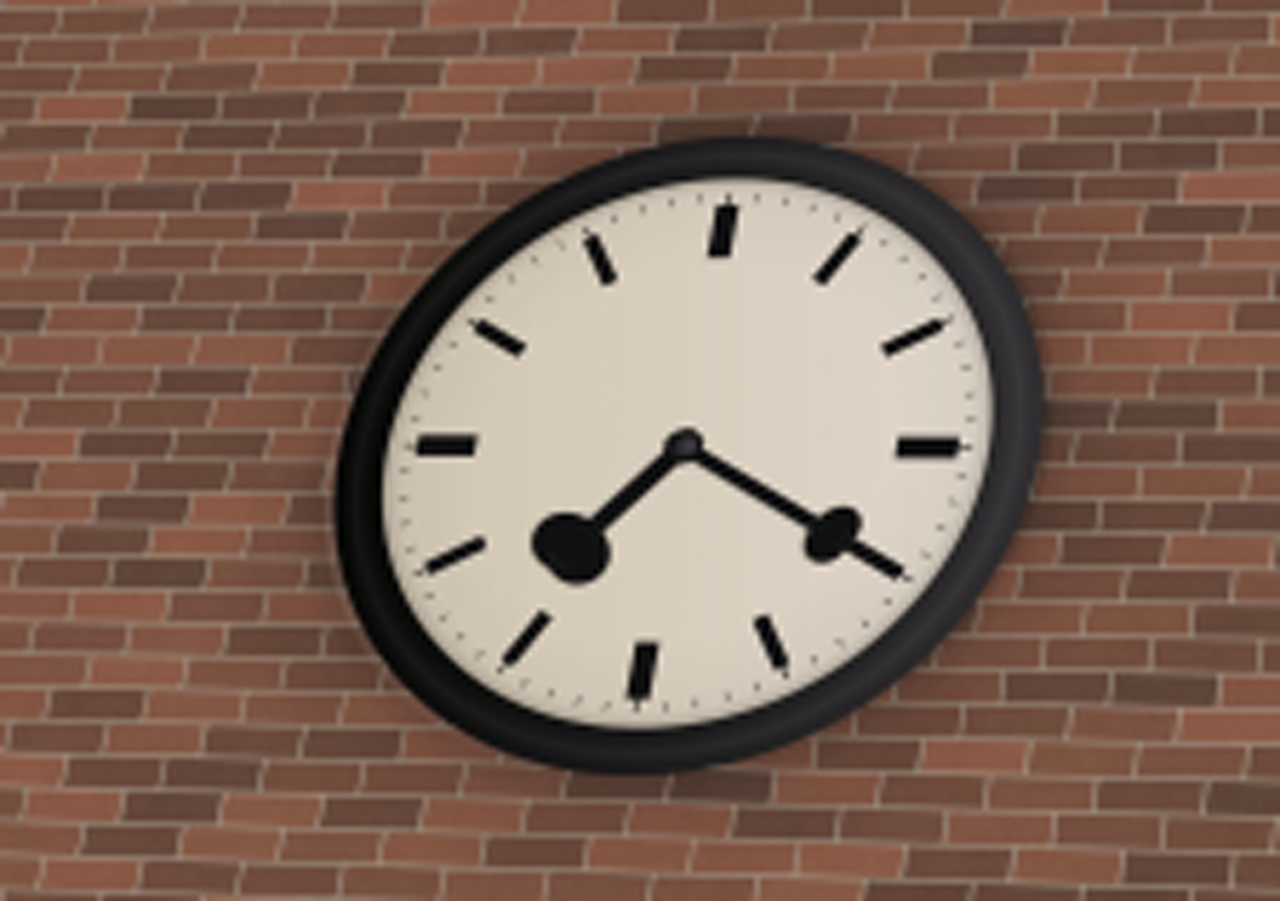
7:20
